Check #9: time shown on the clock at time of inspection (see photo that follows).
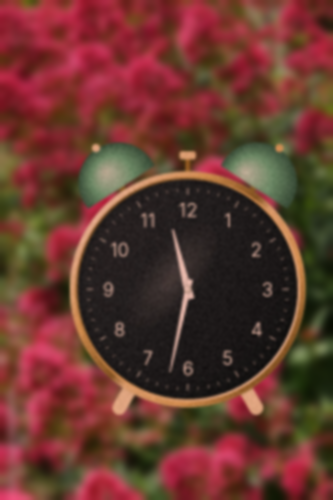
11:32
